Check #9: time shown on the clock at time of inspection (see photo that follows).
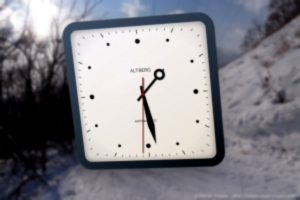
1:28:31
